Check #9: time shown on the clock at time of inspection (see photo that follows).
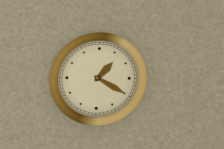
1:20
